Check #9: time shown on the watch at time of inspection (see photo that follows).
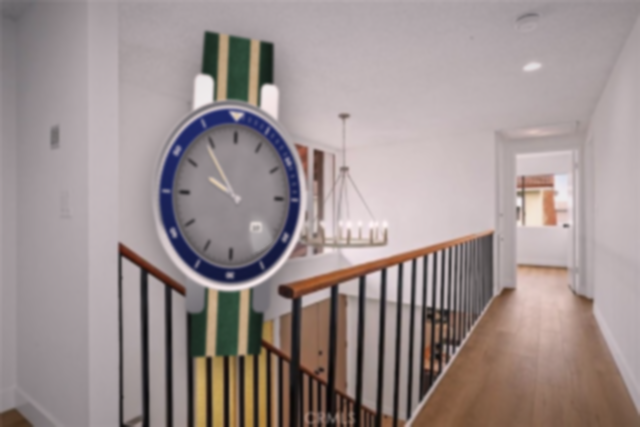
9:54
